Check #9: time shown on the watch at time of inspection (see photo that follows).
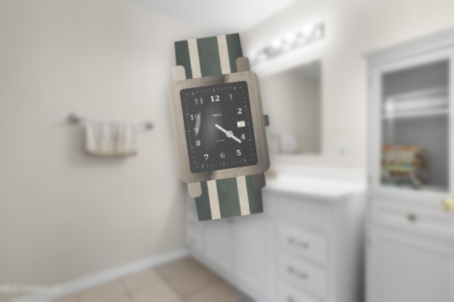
4:22
